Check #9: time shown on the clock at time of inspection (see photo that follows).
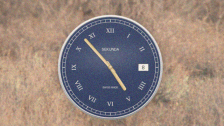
4:53
